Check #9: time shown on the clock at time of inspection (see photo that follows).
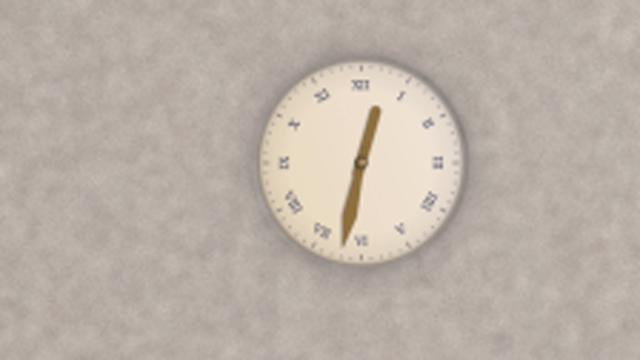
12:32
